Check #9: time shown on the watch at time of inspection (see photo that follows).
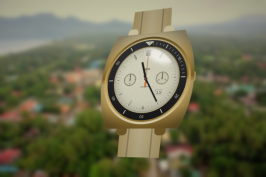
11:25
